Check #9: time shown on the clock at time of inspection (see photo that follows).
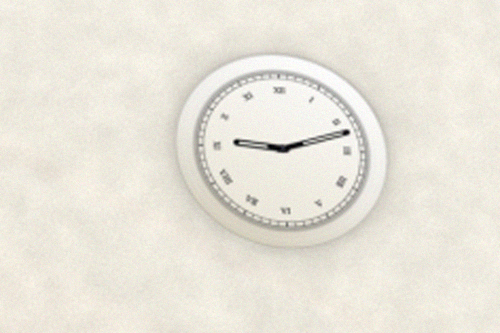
9:12
